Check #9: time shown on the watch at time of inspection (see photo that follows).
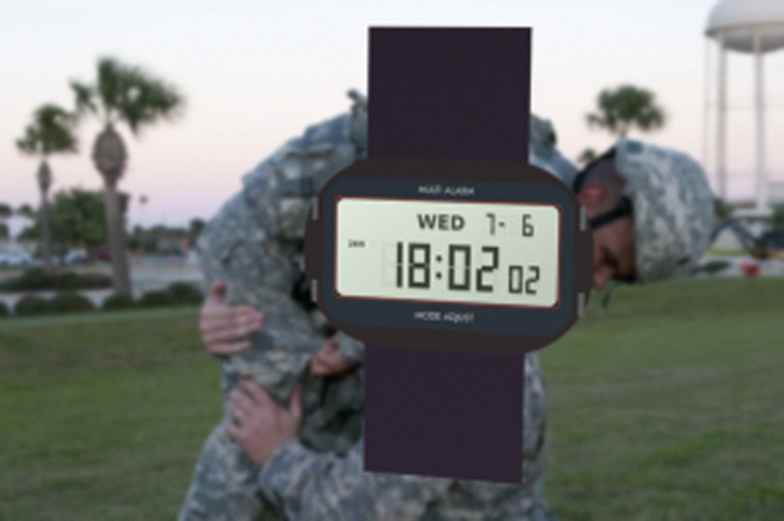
18:02:02
